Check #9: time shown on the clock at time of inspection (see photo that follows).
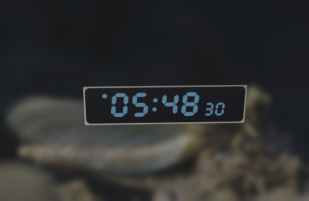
5:48:30
